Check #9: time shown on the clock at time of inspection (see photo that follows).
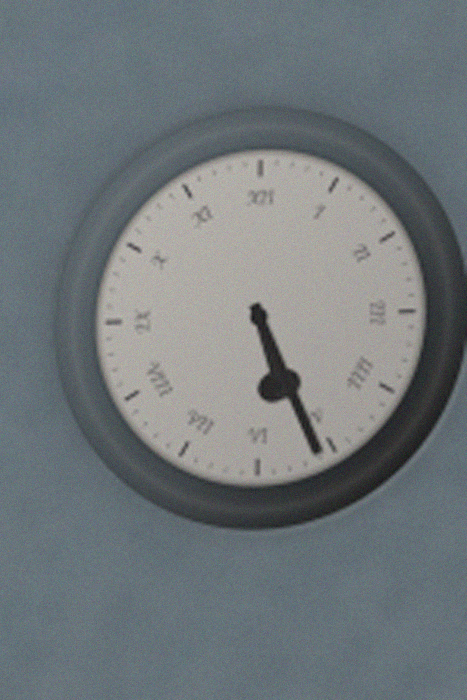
5:26
